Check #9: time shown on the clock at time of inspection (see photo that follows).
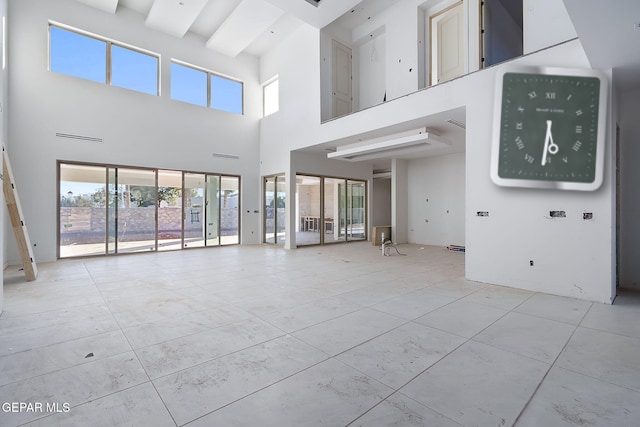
5:31
